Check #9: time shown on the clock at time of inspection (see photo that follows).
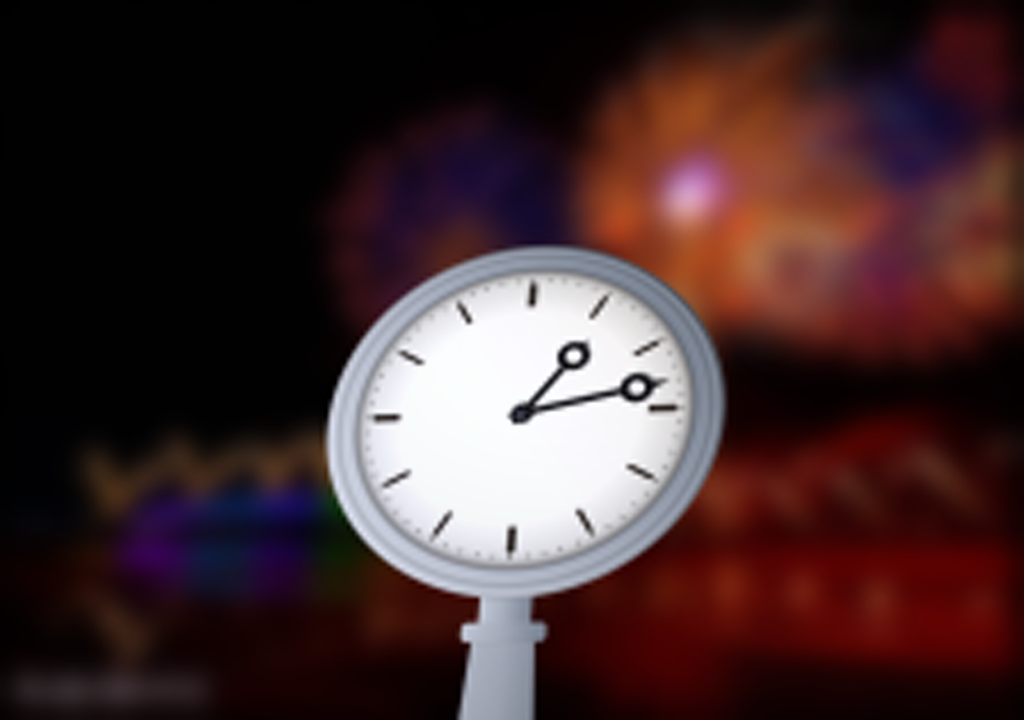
1:13
